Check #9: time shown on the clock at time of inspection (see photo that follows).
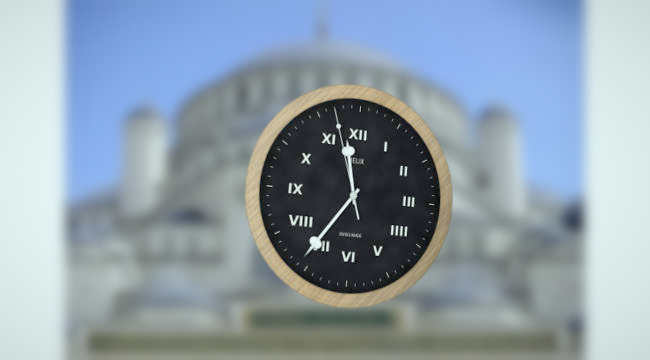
11:35:57
